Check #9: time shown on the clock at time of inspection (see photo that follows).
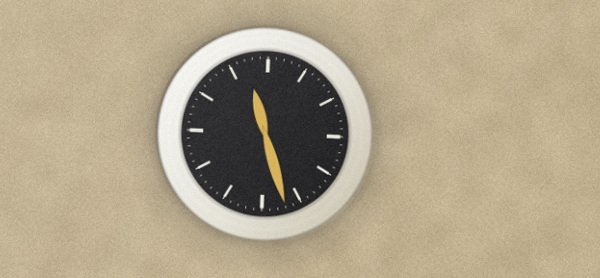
11:27
